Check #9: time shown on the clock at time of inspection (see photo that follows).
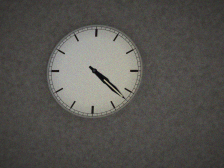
4:22
